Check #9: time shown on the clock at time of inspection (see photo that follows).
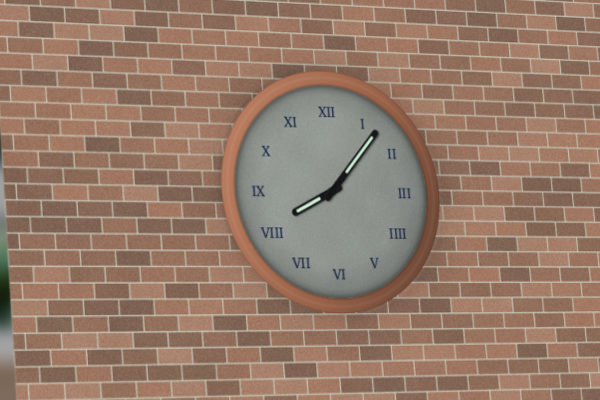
8:07
